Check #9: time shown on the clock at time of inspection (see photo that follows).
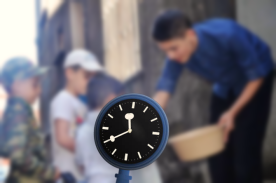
11:40
